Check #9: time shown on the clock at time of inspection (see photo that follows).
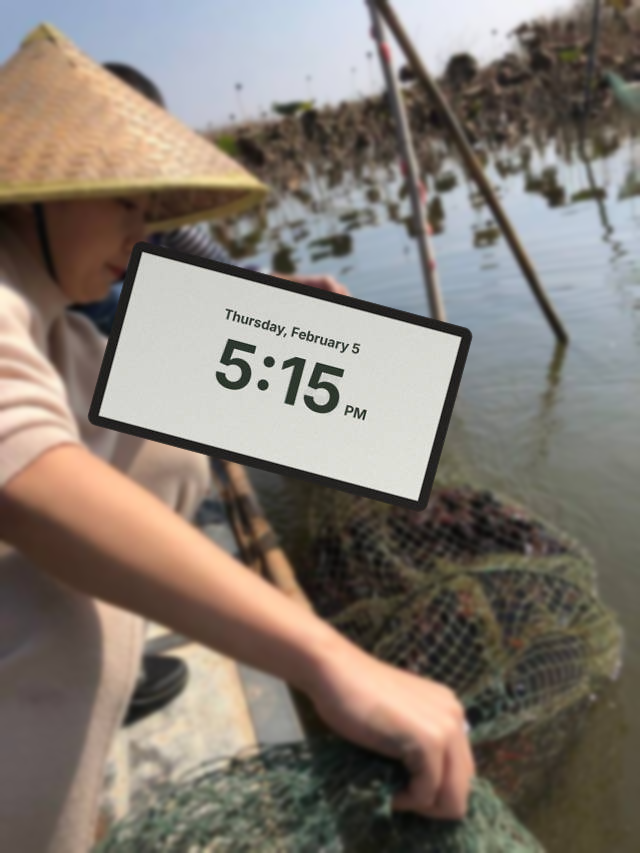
5:15
